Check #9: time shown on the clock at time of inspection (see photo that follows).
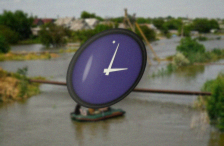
3:02
